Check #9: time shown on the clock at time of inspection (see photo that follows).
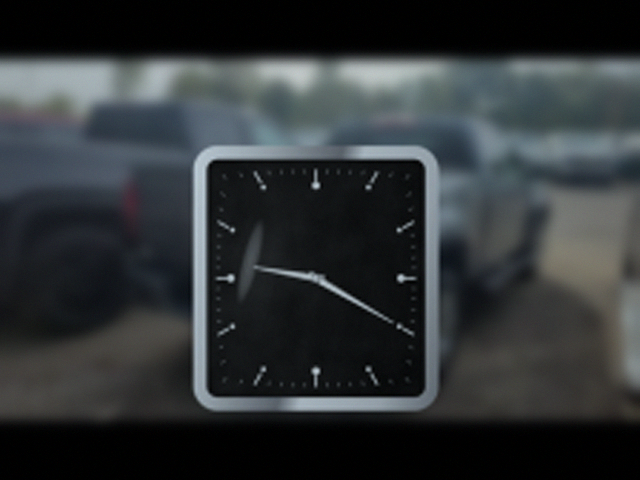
9:20
